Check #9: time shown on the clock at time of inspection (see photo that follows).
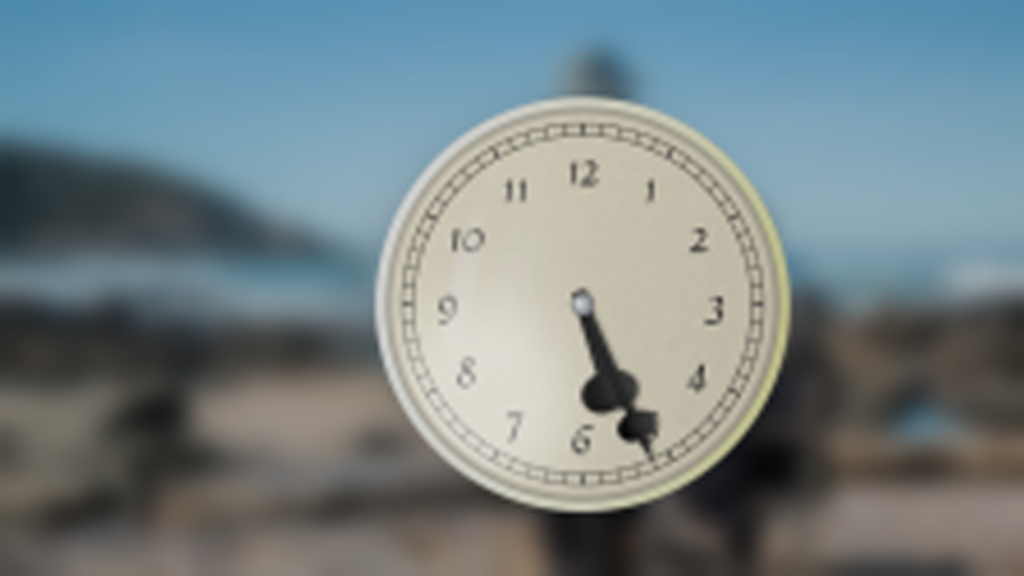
5:26
